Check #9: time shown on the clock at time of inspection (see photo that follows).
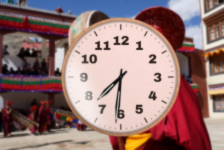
7:31
